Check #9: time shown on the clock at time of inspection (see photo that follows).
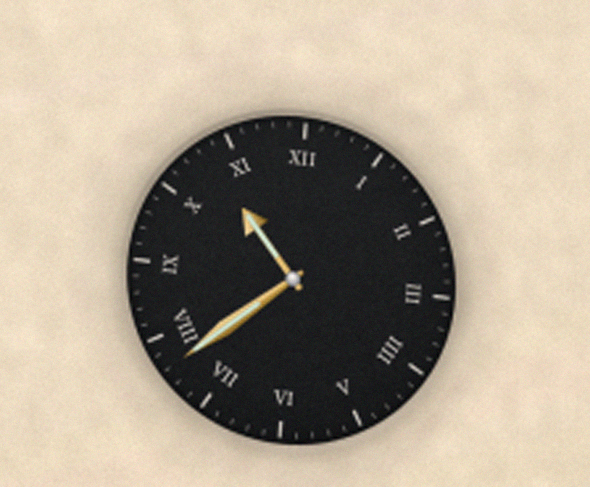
10:38
